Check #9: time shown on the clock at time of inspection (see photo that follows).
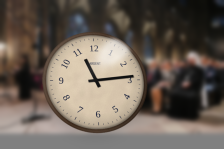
11:14
